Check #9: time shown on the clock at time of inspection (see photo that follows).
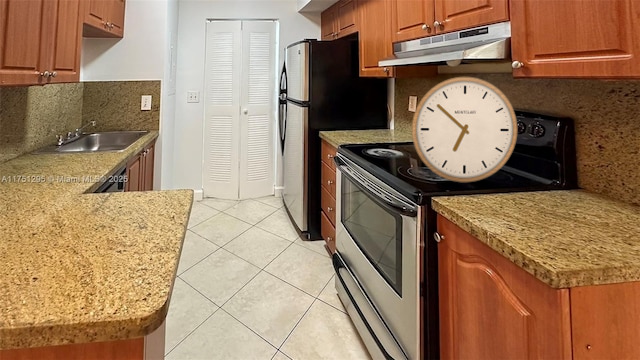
6:52
